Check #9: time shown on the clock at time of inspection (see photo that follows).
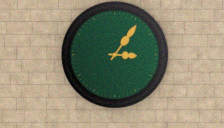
3:06
